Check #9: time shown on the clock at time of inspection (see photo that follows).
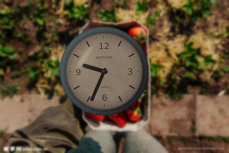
9:34
